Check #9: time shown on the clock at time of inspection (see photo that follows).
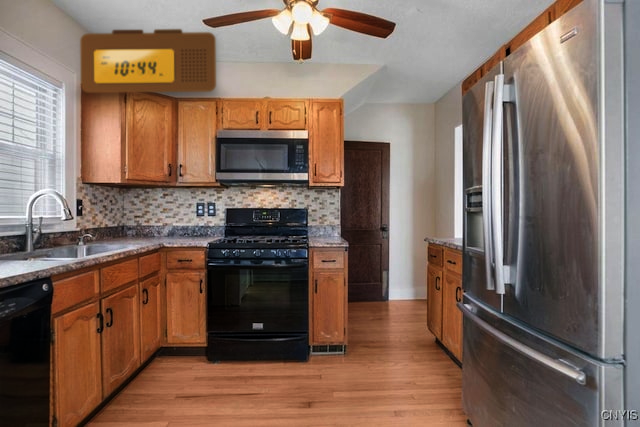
10:44
